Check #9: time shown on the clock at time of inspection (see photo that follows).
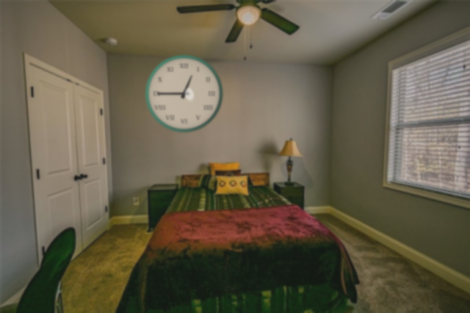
12:45
